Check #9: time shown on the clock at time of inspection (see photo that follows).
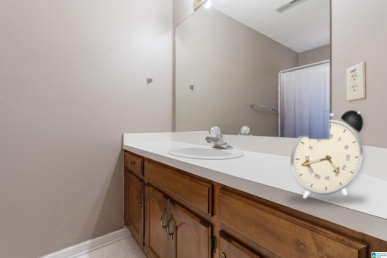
4:43
